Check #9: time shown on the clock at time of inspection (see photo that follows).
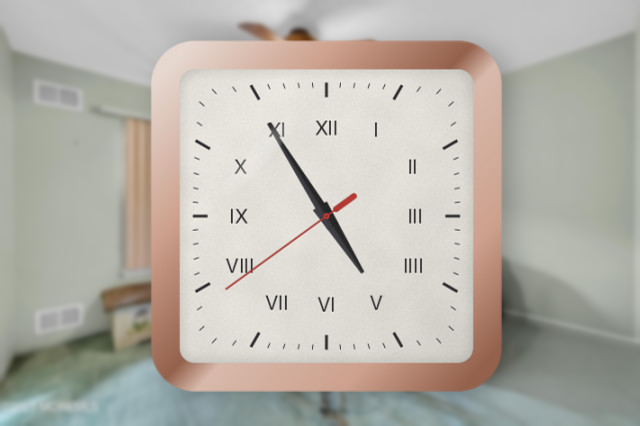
4:54:39
